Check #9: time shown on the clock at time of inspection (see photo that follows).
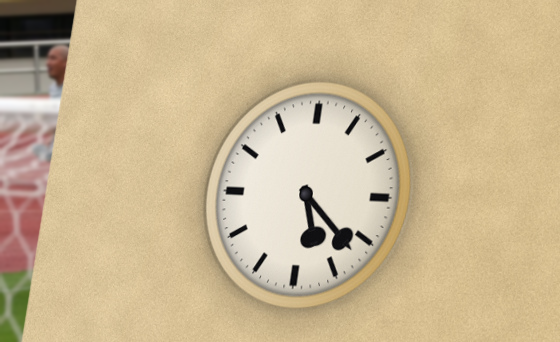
5:22
